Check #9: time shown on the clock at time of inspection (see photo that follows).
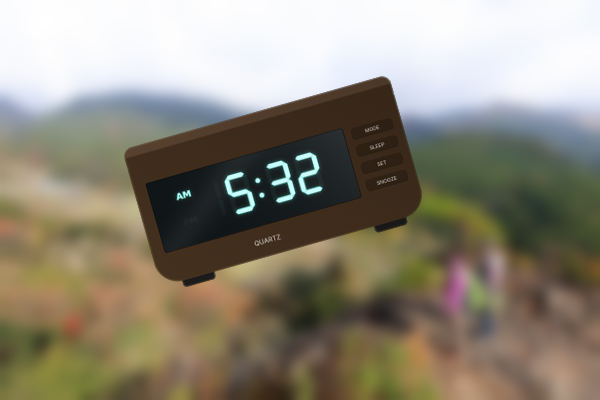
5:32
